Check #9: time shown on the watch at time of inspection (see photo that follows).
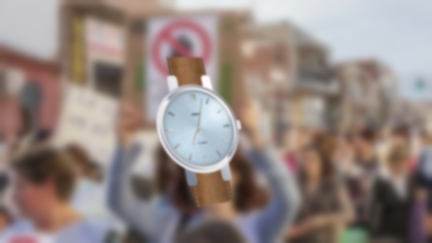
7:03
